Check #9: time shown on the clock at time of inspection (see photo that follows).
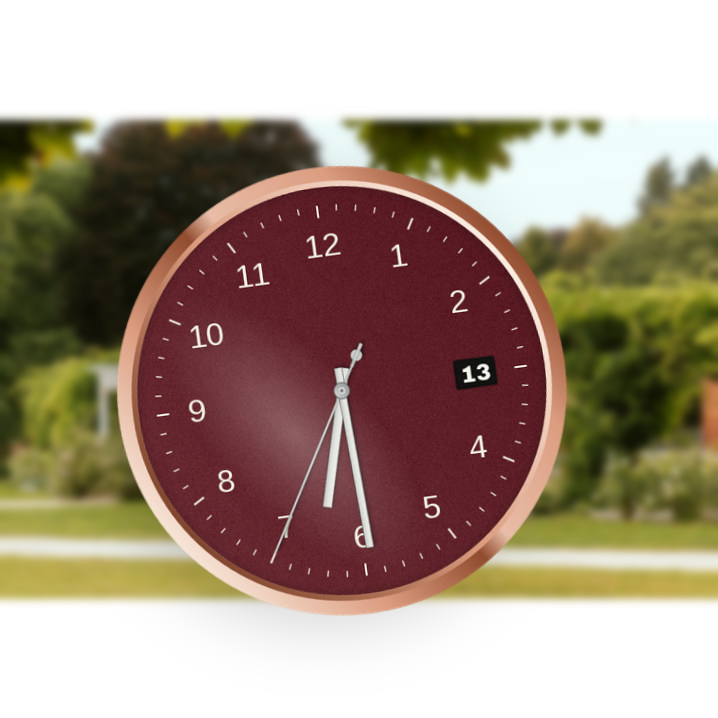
6:29:35
